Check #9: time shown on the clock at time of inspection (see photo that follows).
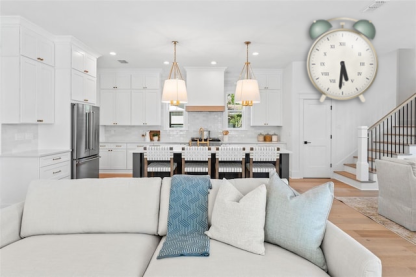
5:31
